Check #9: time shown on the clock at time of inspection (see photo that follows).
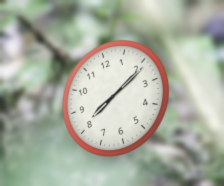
8:11
